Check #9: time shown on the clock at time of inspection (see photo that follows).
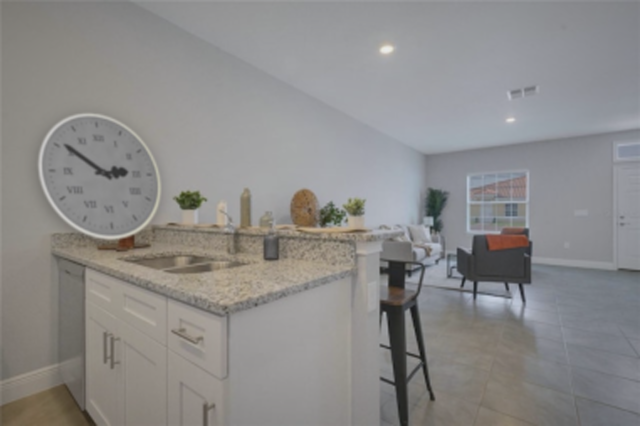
2:51
